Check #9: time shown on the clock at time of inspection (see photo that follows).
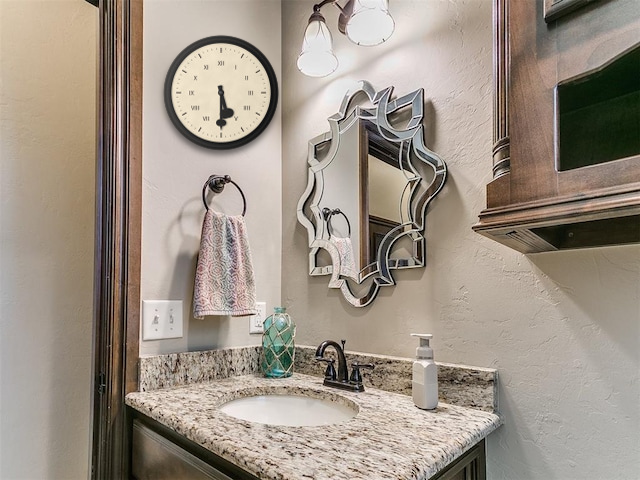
5:30
